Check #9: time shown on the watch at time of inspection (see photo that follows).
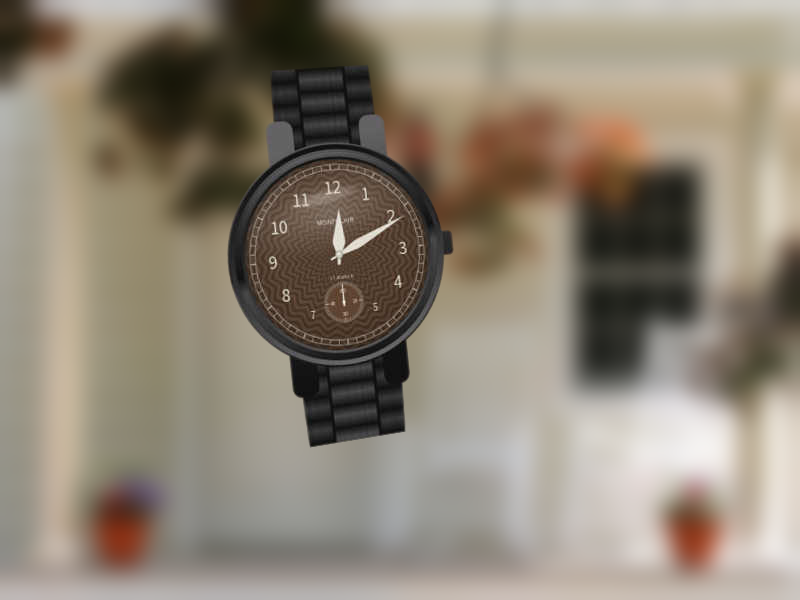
12:11
